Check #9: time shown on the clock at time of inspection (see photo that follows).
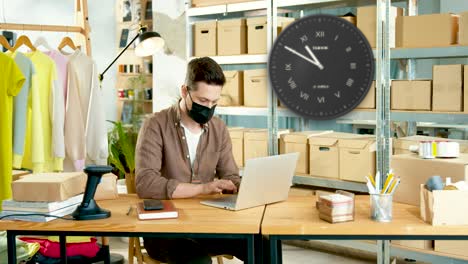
10:50
